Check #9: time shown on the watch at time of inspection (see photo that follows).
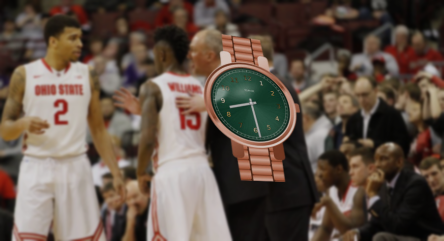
8:29
